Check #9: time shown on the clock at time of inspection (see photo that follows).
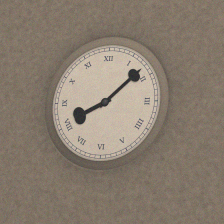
8:08
